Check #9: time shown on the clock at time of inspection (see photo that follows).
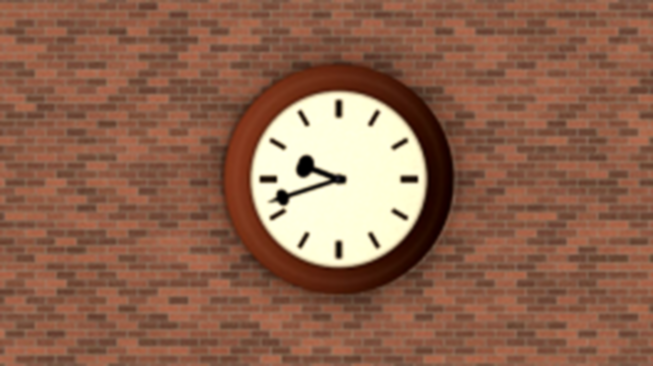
9:42
